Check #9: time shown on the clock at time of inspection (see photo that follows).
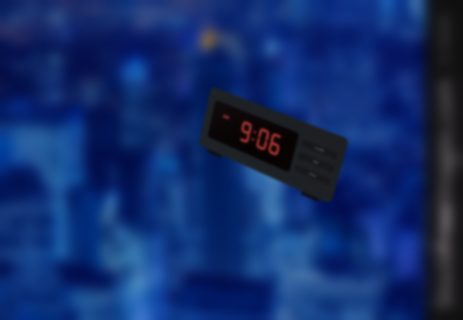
9:06
